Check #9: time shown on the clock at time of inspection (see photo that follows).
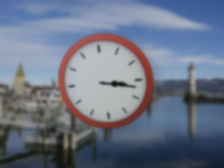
3:17
